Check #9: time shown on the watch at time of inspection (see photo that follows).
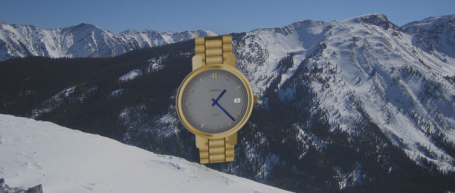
1:23
